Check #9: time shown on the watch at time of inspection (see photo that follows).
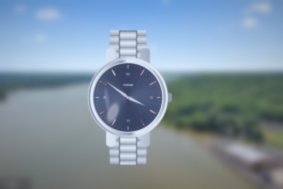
3:51
